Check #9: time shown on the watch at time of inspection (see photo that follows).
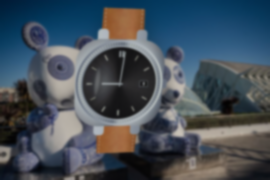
9:01
